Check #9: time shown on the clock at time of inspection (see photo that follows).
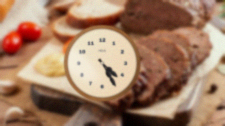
4:25
